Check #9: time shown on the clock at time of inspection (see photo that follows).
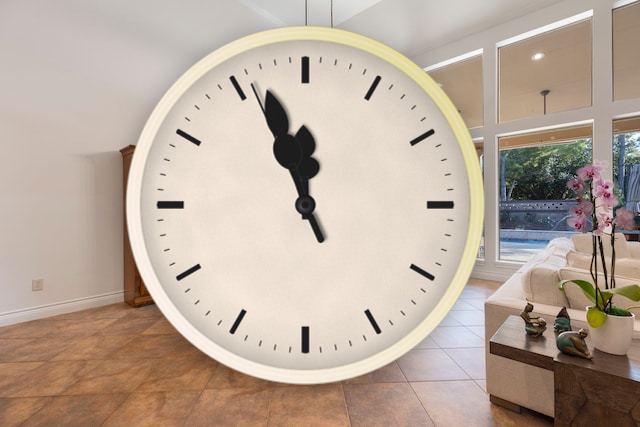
11:56:56
